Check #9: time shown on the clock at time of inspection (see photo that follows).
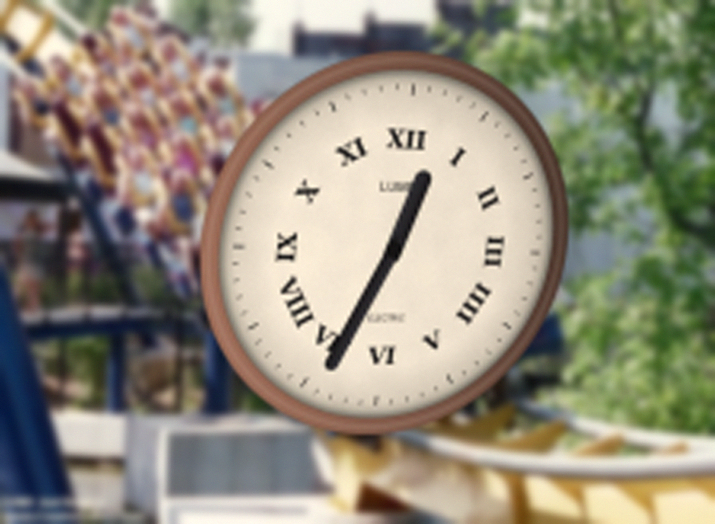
12:34
